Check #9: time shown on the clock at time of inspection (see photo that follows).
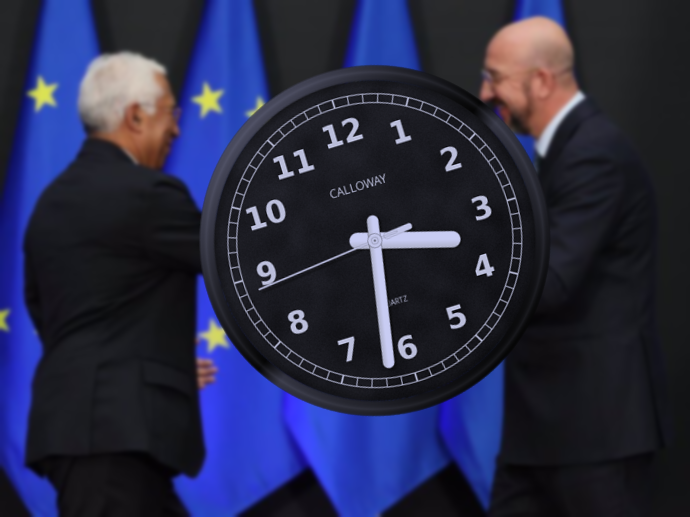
3:31:44
